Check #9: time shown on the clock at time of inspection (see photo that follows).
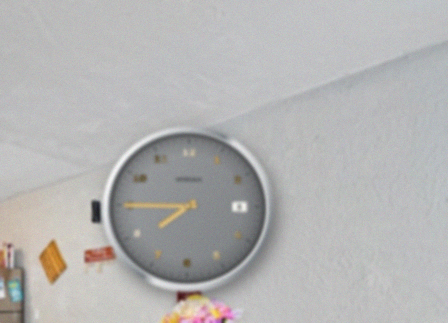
7:45
